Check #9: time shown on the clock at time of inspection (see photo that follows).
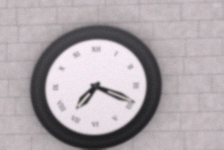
7:19
